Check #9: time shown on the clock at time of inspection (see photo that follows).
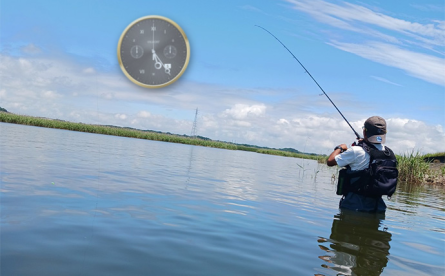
5:24
